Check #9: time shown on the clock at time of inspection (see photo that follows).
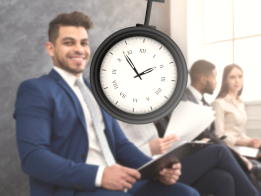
1:53
